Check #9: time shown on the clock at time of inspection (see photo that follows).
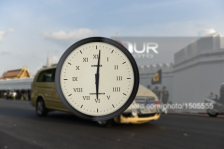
6:01
